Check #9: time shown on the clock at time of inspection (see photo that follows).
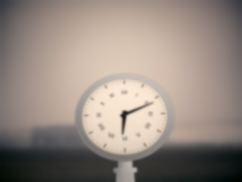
6:11
